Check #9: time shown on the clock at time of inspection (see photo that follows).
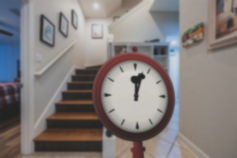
12:03
